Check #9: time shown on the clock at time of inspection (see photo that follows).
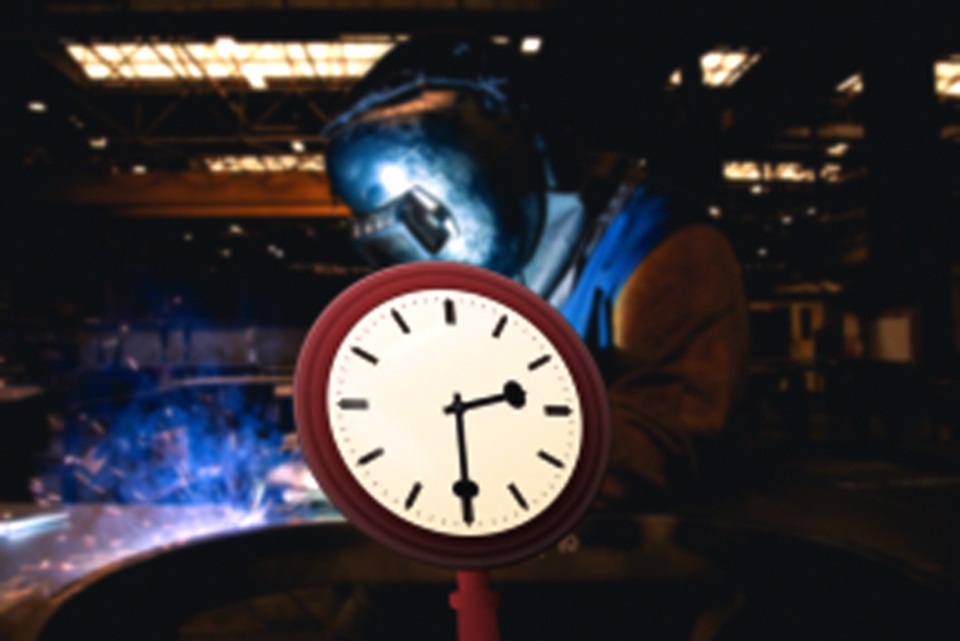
2:30
